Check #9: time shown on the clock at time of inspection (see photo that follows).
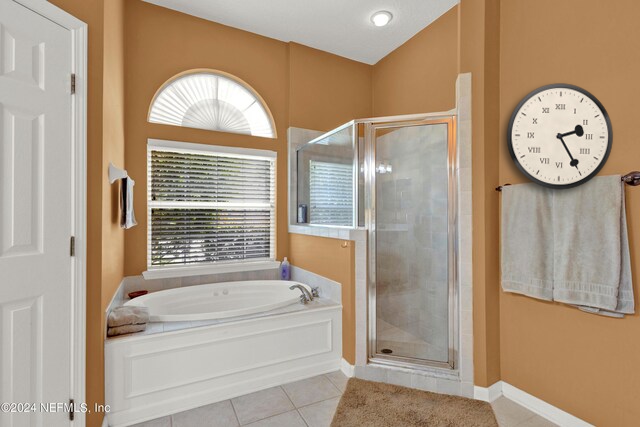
2:25
